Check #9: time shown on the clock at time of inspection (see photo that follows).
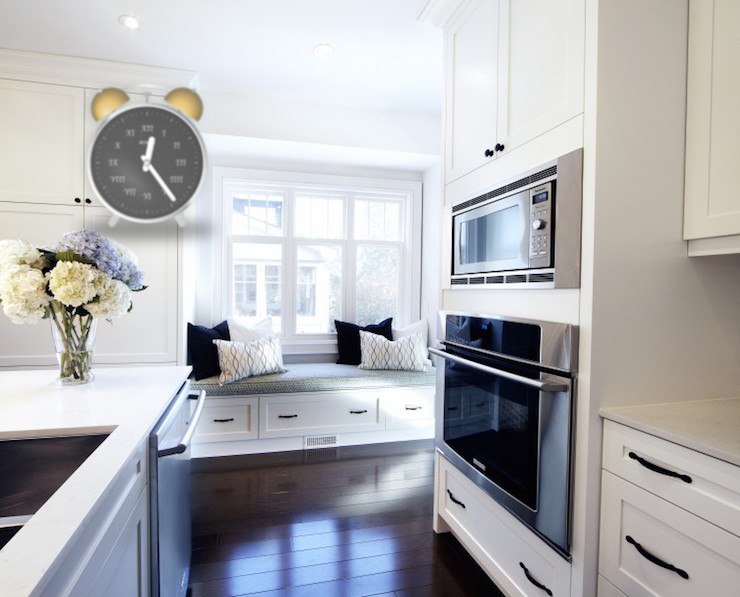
12:24
